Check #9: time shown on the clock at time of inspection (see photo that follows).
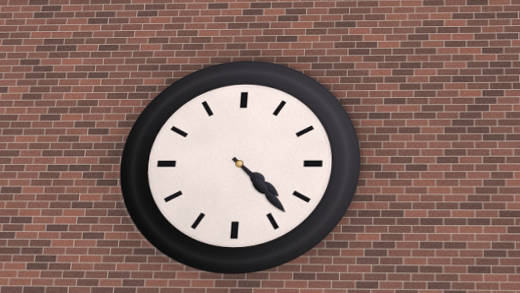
4:23
